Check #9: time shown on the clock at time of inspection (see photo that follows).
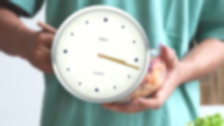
3:17
